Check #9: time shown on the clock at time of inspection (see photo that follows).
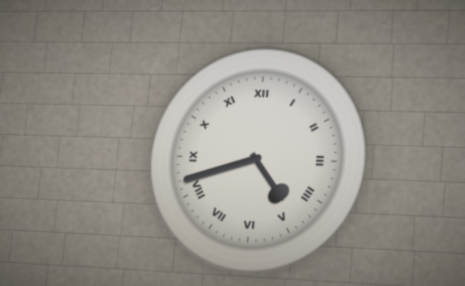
4:42
